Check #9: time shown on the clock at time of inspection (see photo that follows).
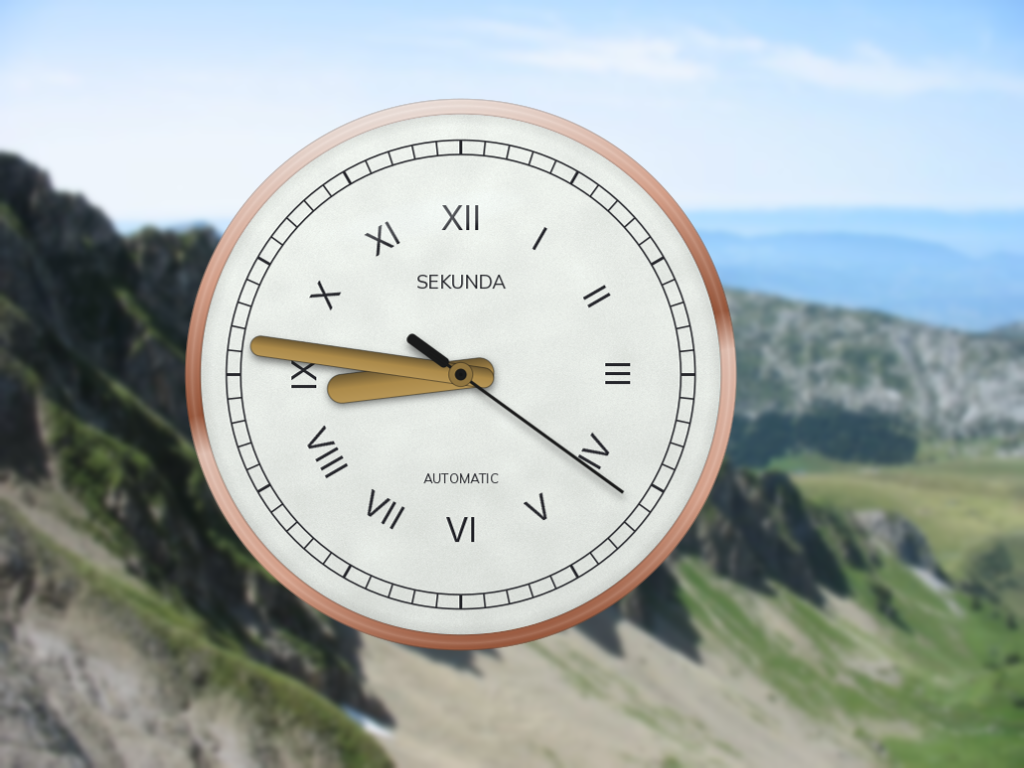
8:46:21
